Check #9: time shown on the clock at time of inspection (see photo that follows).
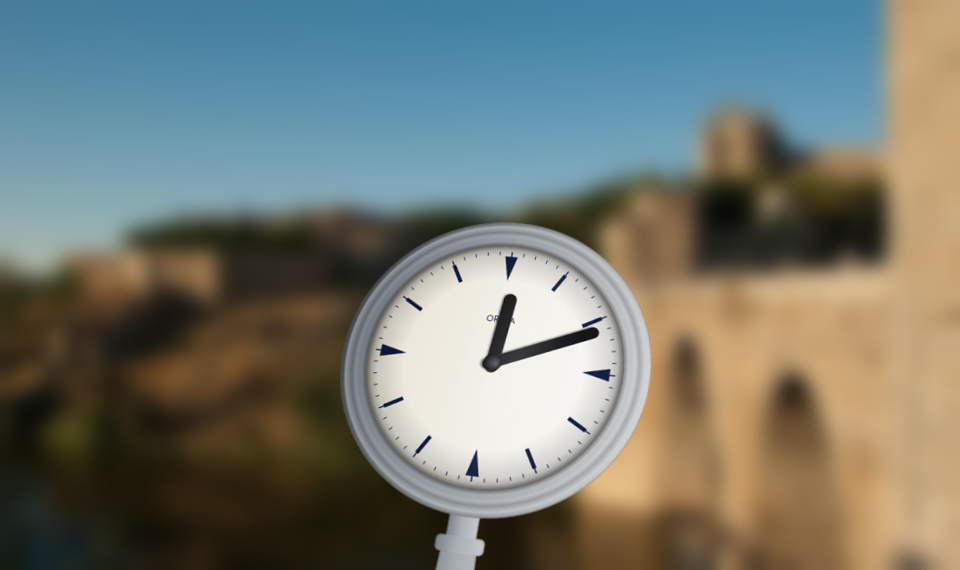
12:11
